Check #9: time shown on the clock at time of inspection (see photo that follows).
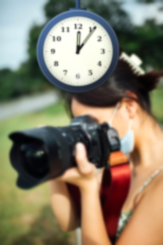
12:06
